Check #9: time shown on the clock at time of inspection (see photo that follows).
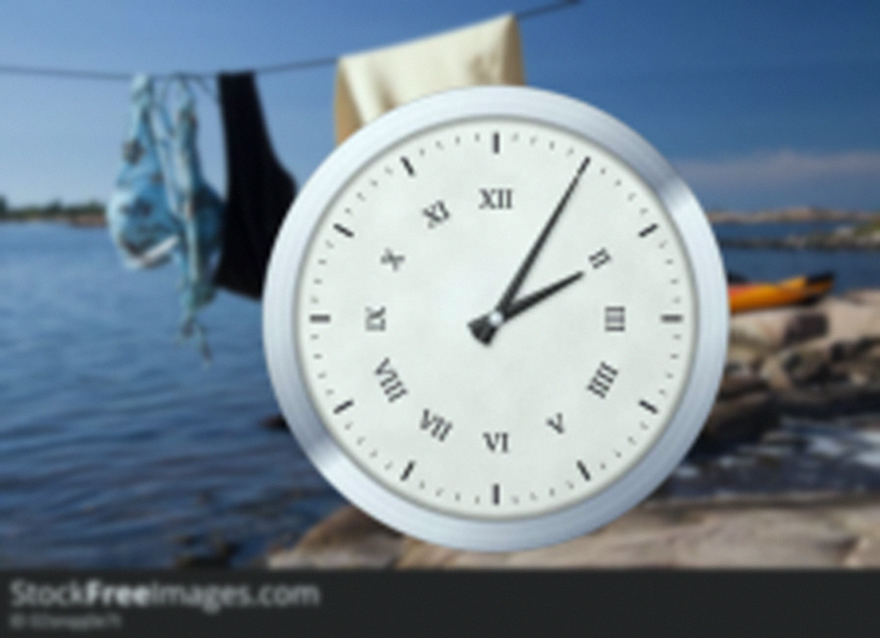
2:05
